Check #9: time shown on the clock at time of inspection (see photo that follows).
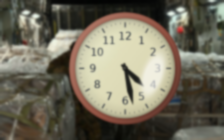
4:28
